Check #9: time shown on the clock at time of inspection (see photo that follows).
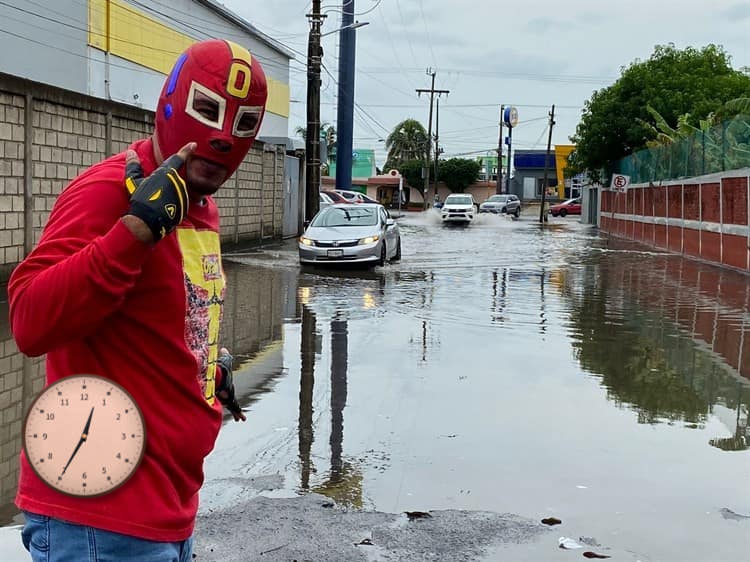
12:35
